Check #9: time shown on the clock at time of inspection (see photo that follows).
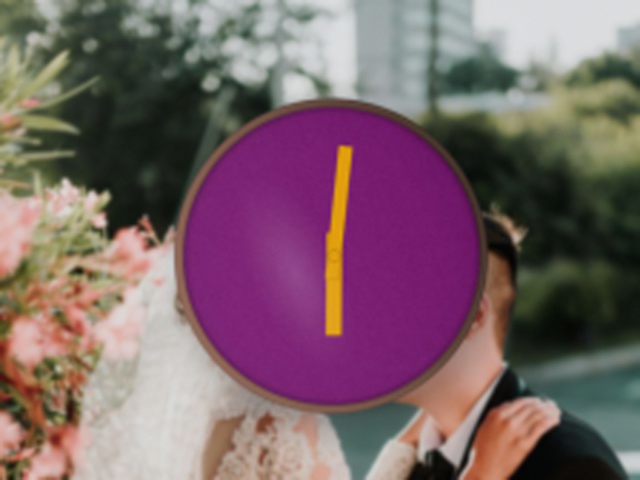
6:01
